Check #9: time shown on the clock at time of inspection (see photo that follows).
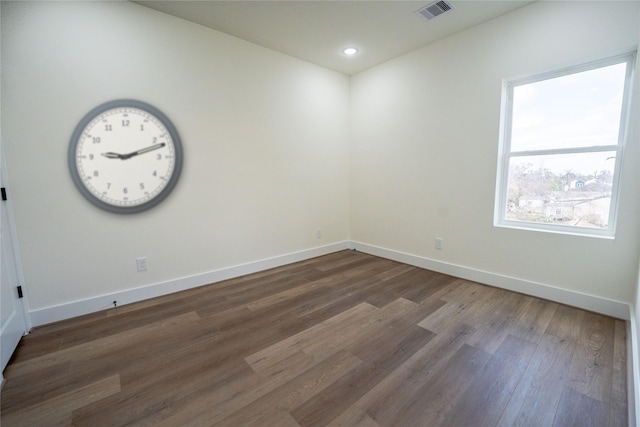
9:12
